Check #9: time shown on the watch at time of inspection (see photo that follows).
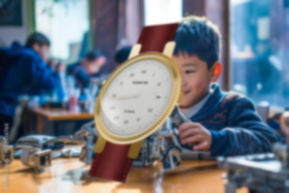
8:44
